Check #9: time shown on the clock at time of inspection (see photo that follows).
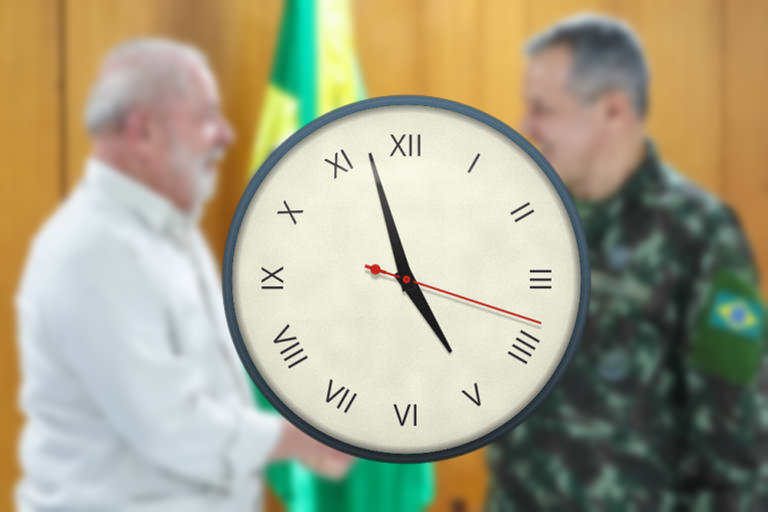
4:57:18
